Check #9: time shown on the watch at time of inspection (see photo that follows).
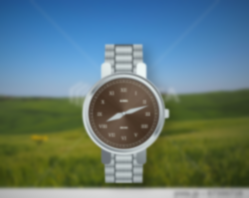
8:12
